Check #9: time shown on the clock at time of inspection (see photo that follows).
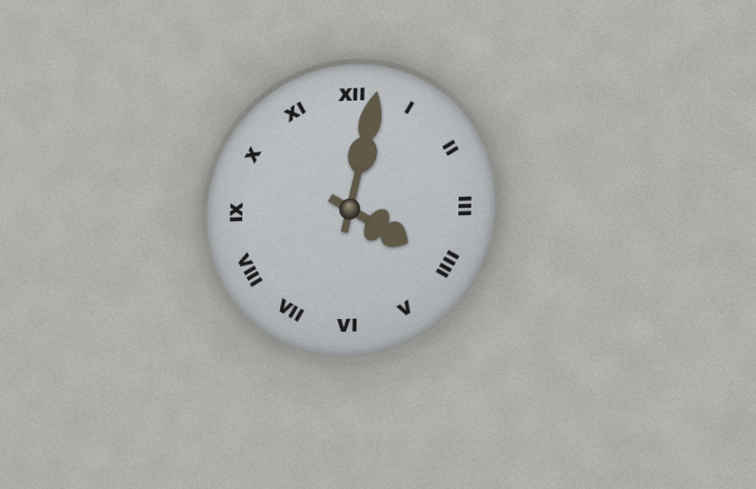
4:02
